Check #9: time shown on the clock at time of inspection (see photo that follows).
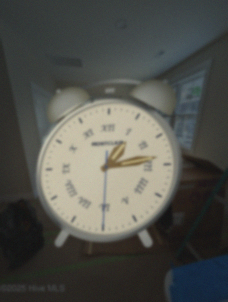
1:13:30
